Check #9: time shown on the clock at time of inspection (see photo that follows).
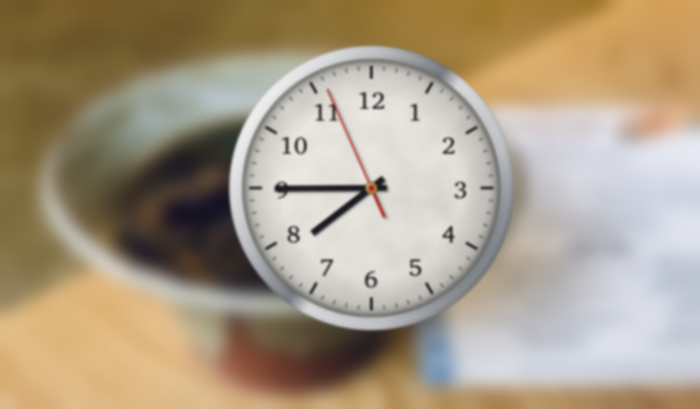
7:44:56
